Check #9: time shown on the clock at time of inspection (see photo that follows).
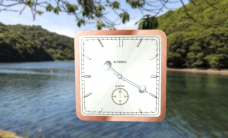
10:20
